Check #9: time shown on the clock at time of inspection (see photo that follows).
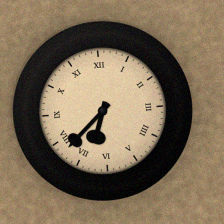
6:38
